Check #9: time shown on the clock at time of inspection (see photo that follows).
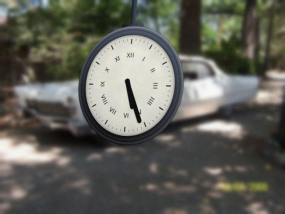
5:26
